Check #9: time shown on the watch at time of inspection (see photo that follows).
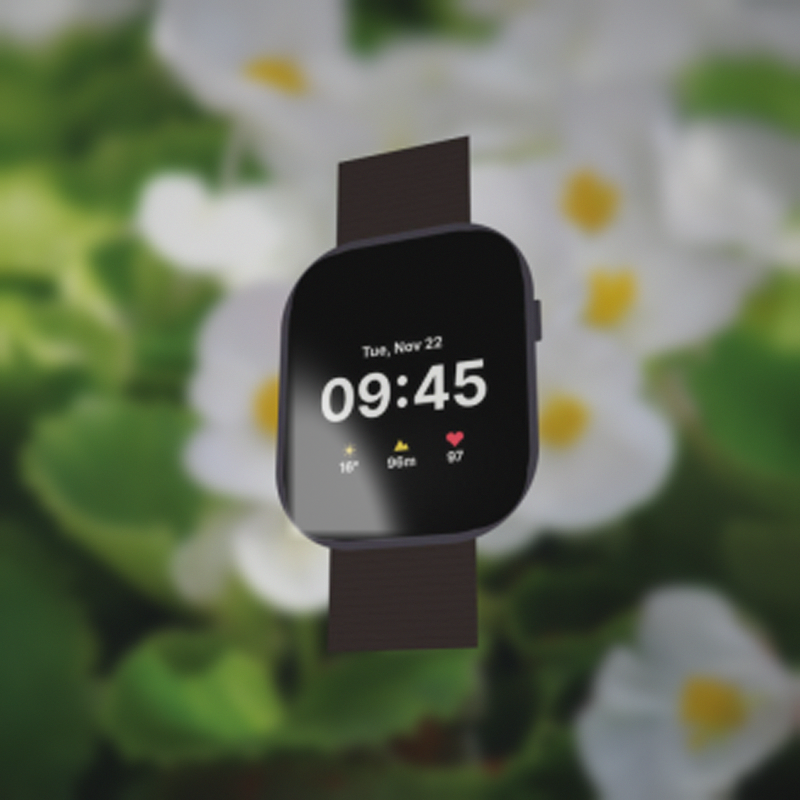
9:45
